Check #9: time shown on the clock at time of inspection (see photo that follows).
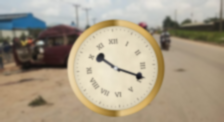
10:19
